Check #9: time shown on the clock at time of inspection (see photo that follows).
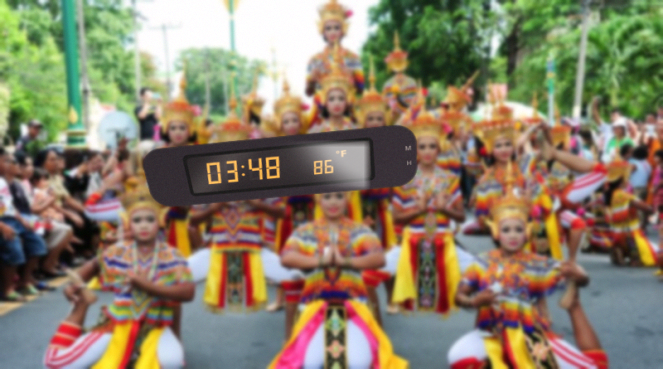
3:48
